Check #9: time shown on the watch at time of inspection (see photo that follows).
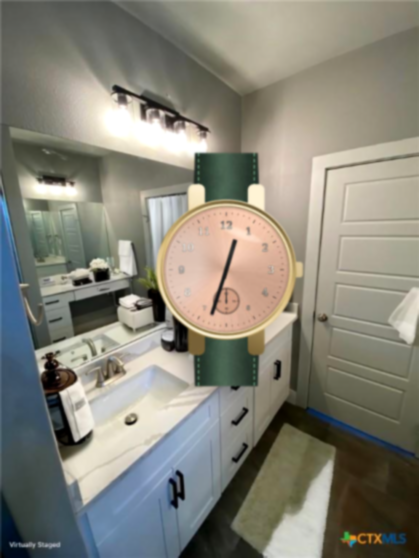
12:33
